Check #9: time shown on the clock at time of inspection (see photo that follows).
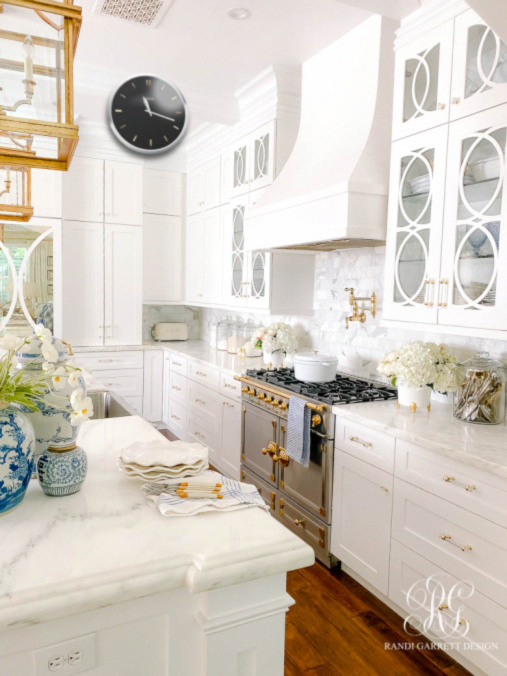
11:18
